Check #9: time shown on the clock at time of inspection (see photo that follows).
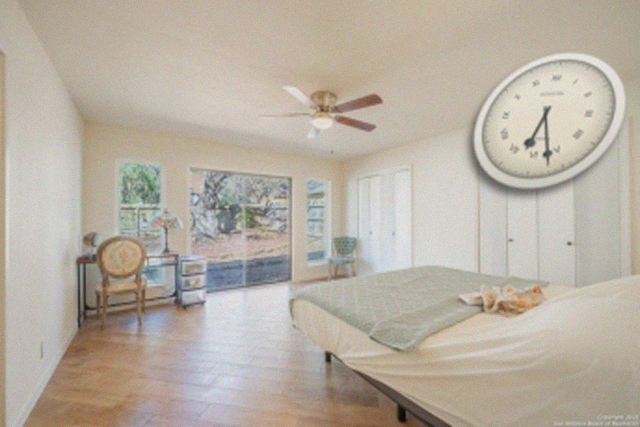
6:27
